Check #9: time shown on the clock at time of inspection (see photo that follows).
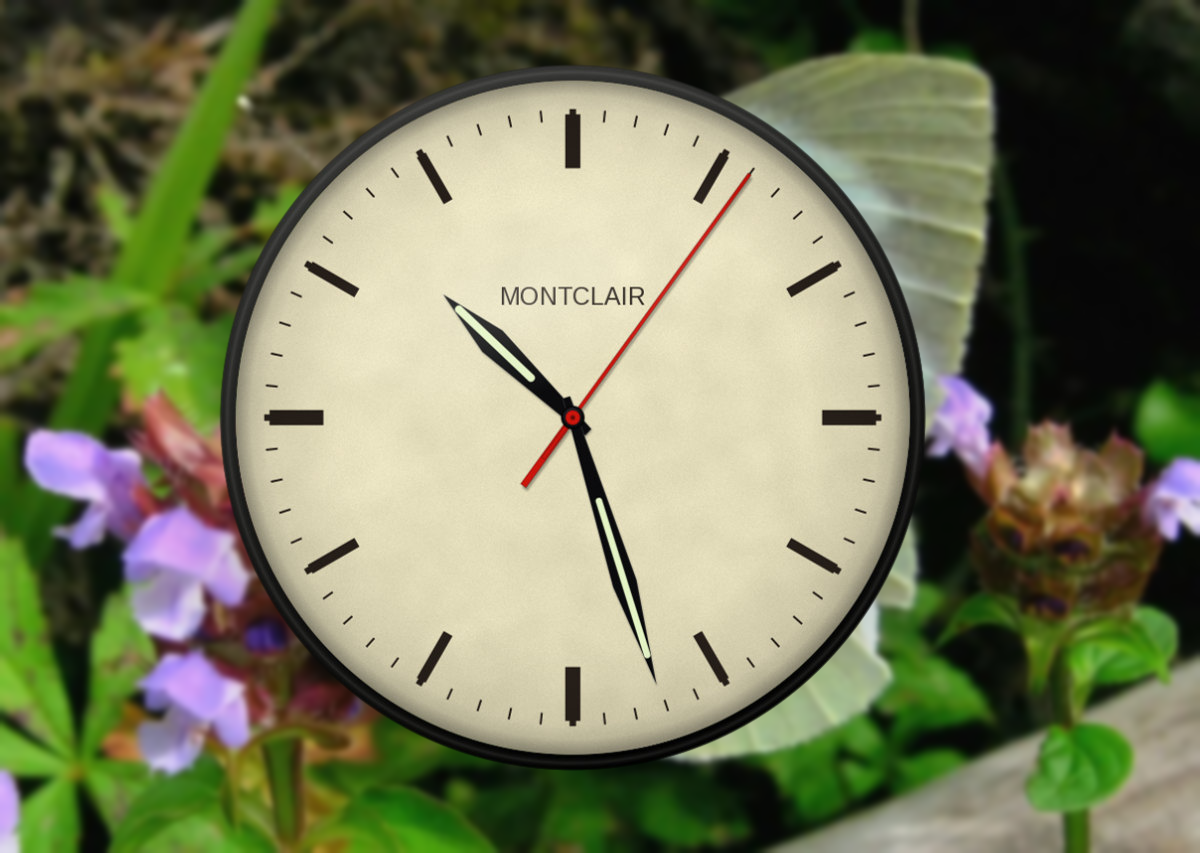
10:27:06
